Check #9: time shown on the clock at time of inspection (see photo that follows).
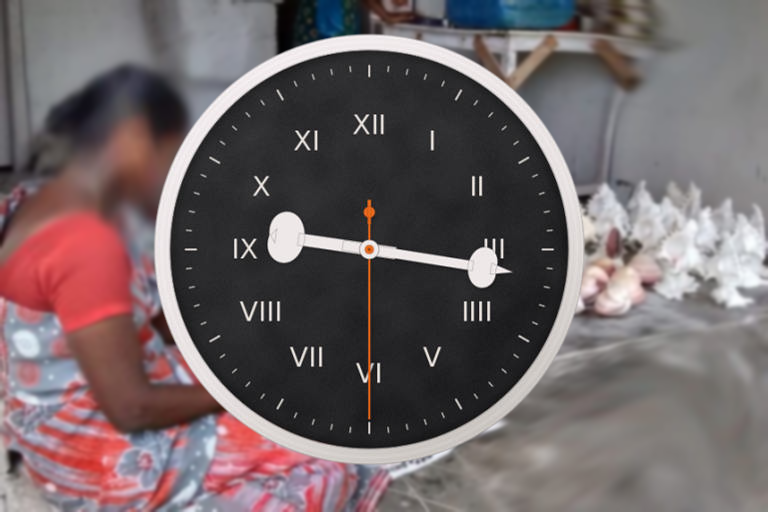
9:16:30
